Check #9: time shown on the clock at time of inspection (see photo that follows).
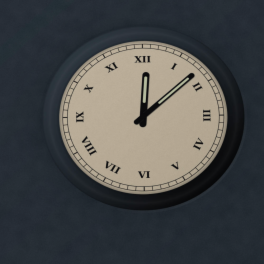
12:08
